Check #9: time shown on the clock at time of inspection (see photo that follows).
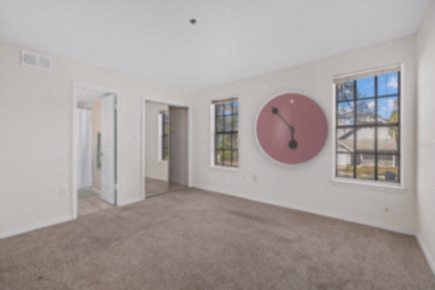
5:53
